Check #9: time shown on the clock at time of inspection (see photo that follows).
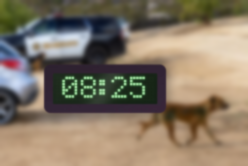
8:25
